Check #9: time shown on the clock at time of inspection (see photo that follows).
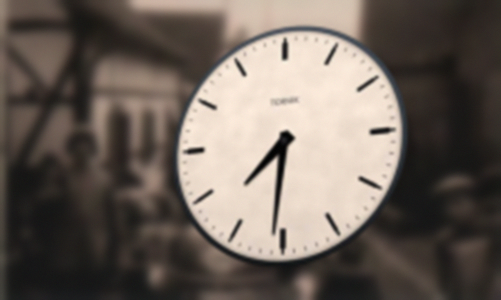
7:31
